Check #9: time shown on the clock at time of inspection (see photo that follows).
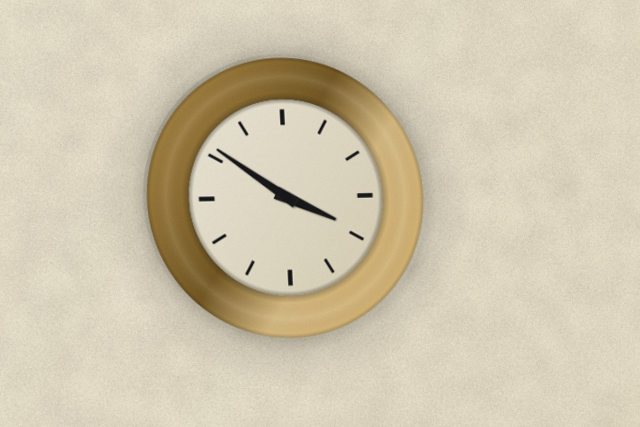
3:51
